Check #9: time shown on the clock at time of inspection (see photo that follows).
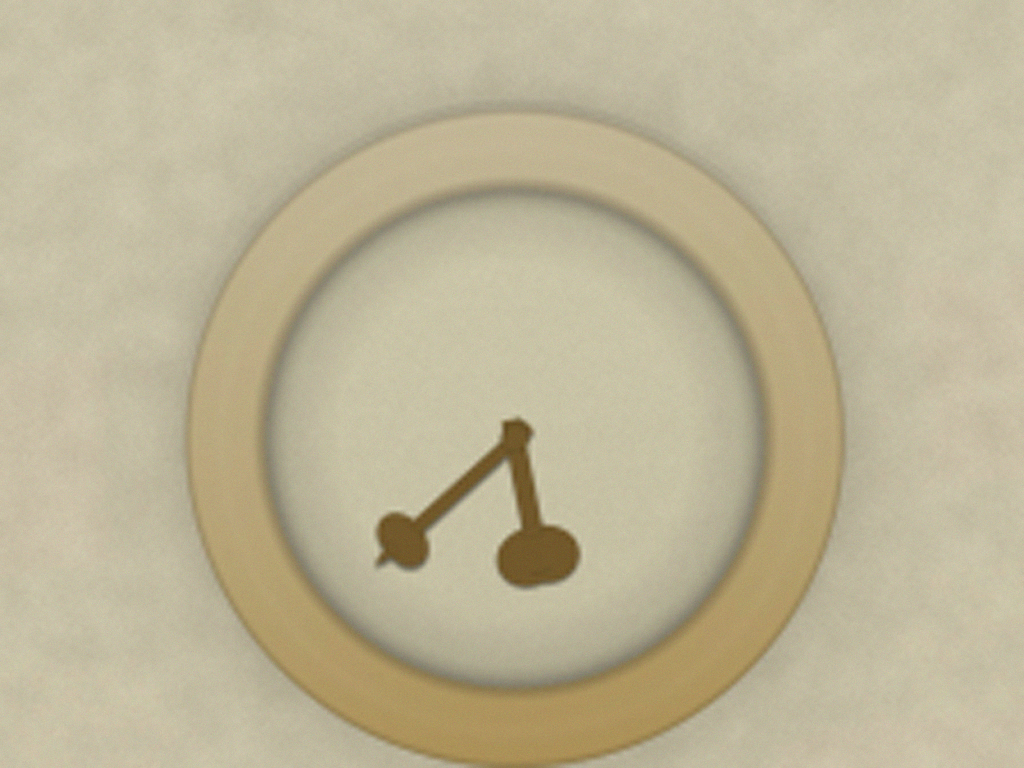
5:38
